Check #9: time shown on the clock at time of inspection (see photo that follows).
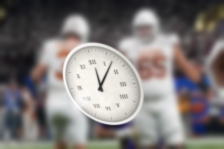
12:07
